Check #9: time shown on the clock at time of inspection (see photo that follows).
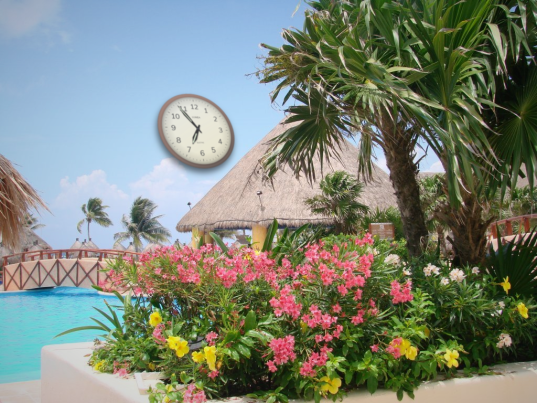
6:54
